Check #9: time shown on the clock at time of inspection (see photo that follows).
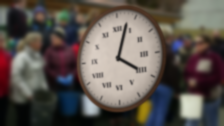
4:03
